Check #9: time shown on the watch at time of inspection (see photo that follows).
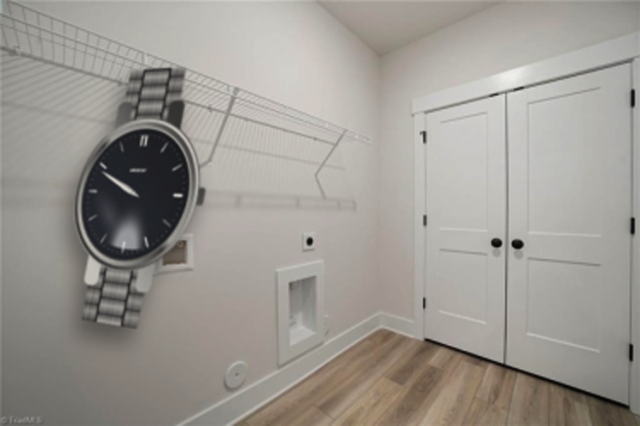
9:49
